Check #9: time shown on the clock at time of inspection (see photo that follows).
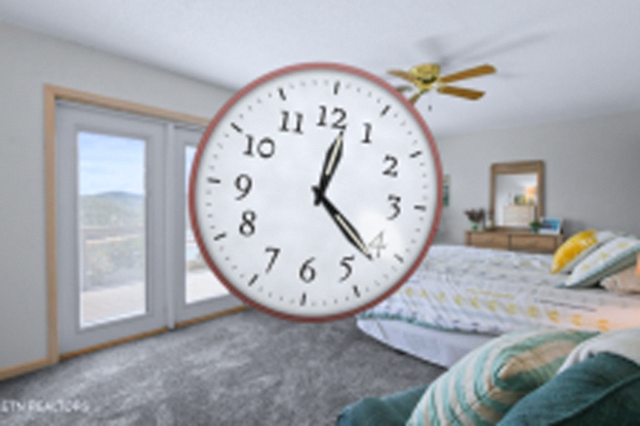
12:22
